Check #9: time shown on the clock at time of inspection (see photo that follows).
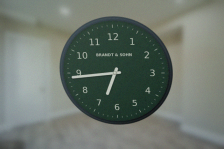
6:44
